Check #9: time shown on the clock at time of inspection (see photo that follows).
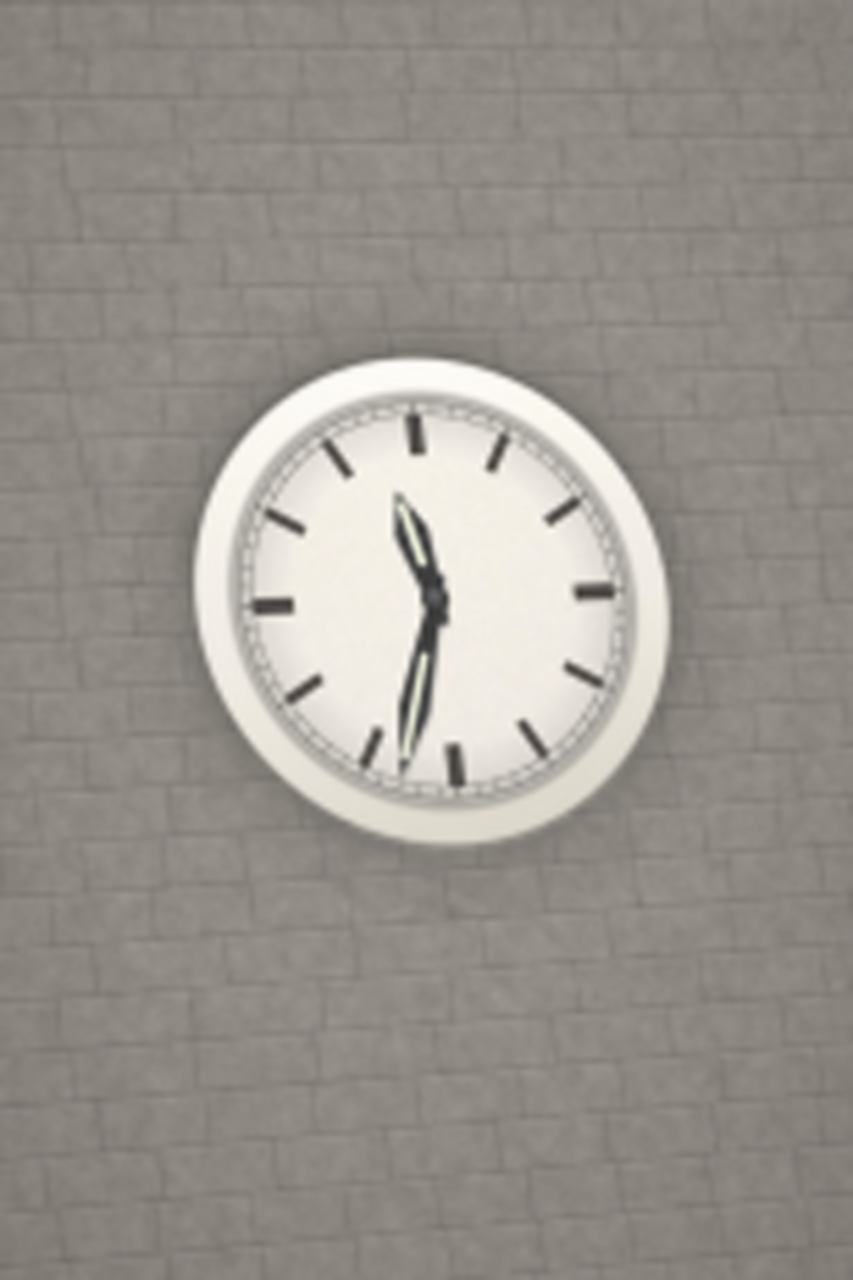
11:33
